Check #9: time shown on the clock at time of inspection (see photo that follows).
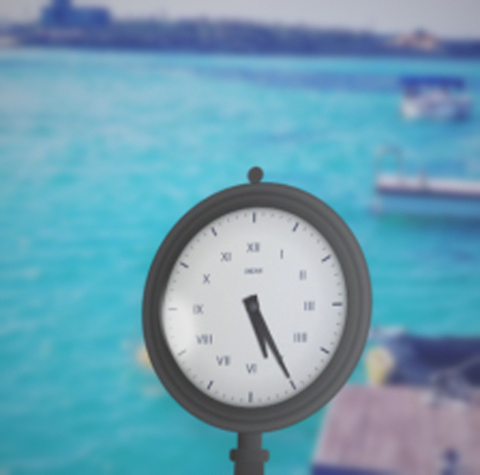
5:25
